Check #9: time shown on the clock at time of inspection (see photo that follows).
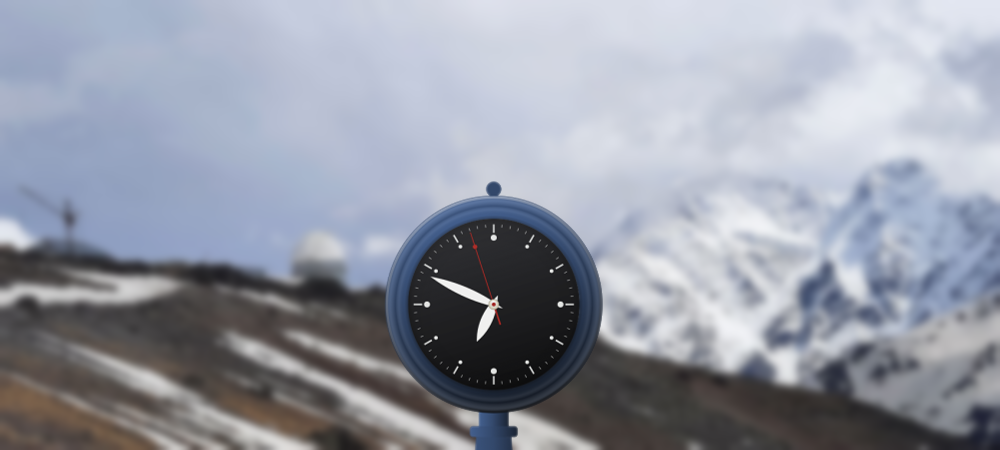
6:48:57
